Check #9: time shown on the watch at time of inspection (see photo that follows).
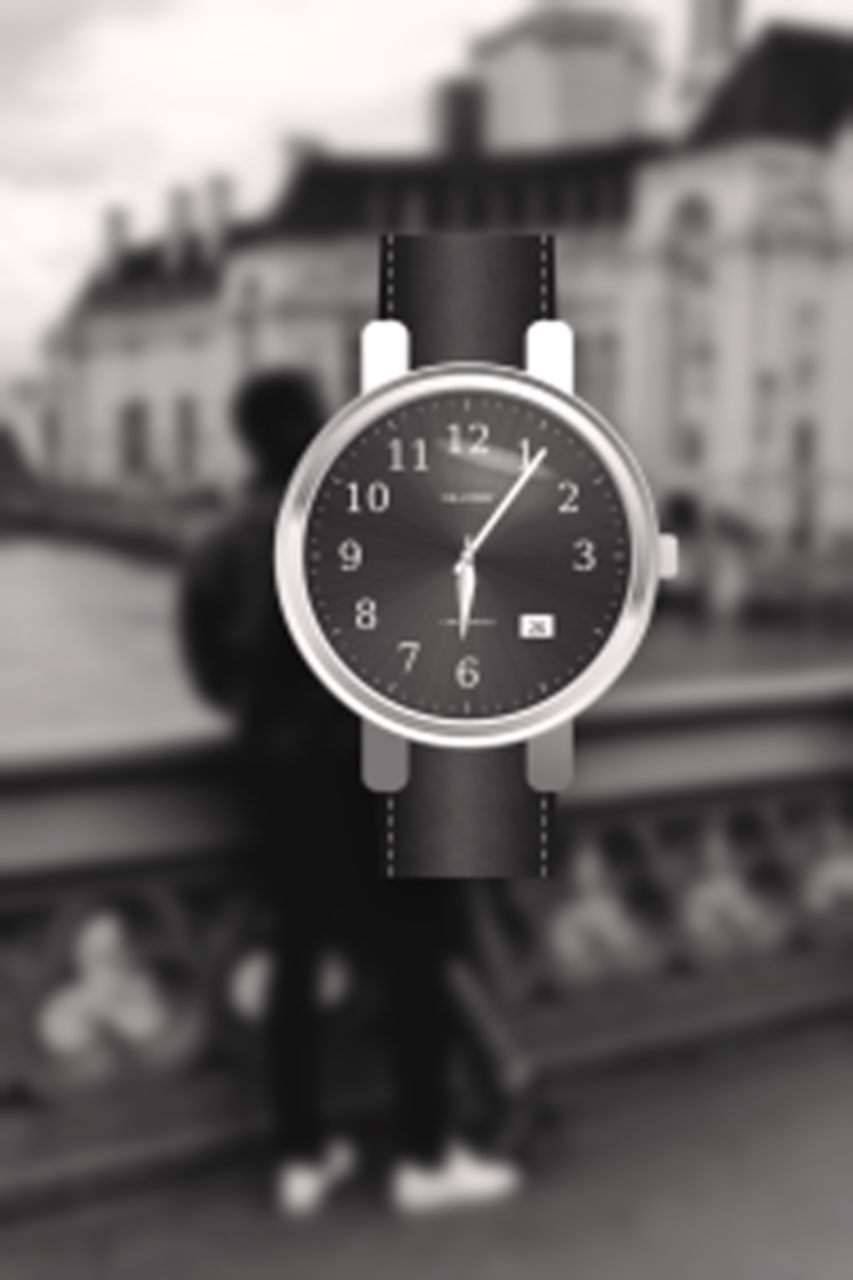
6:06
